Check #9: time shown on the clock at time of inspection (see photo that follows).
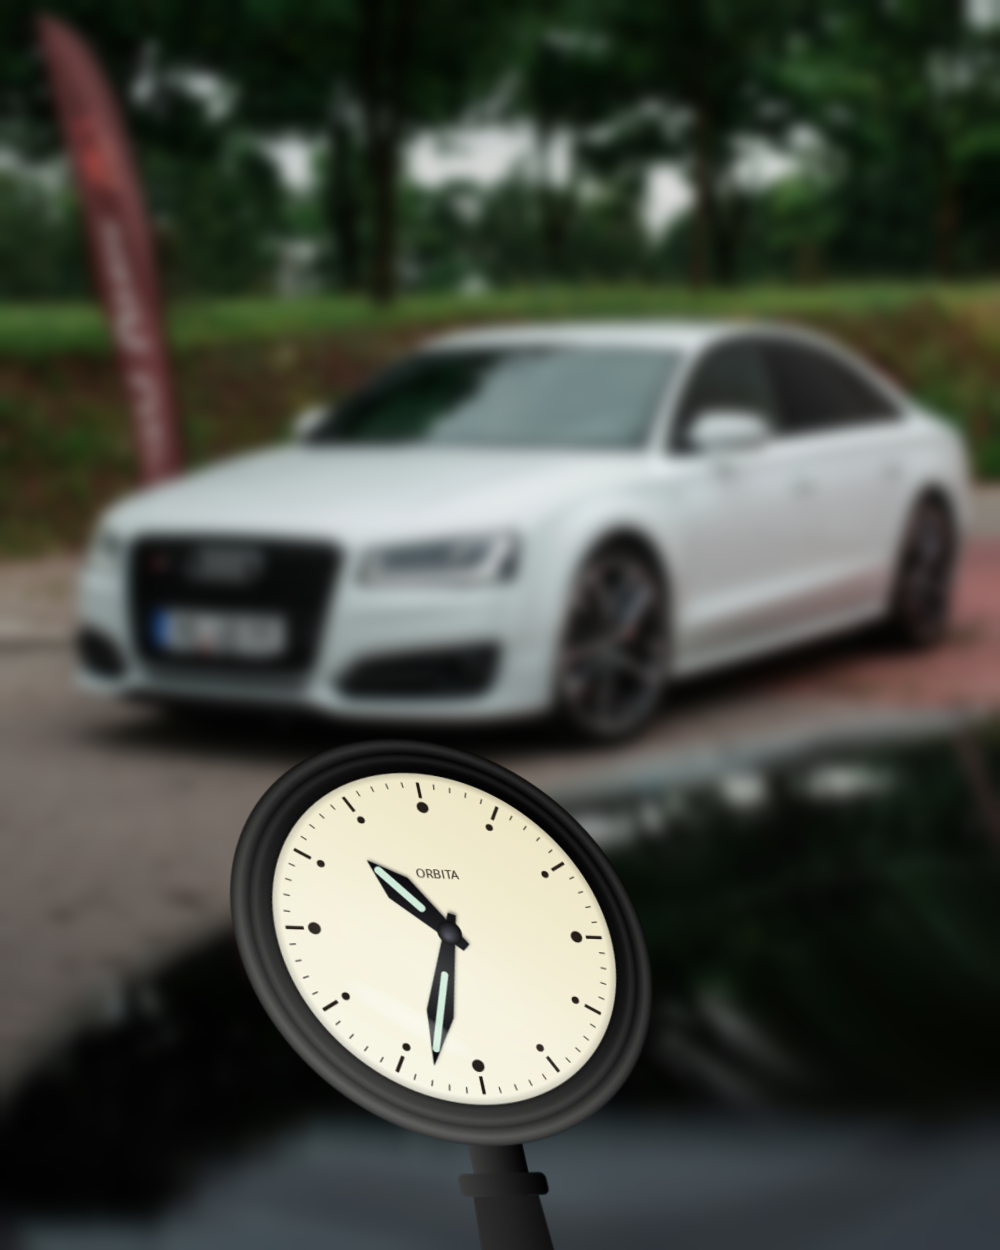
10:33
